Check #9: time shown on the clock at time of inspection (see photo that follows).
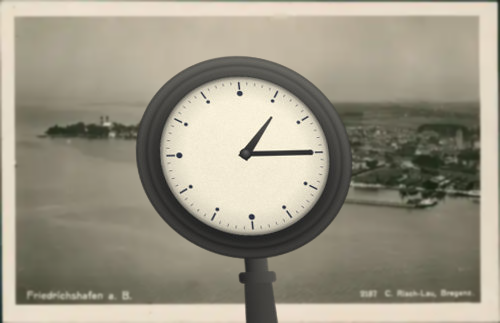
1:15
